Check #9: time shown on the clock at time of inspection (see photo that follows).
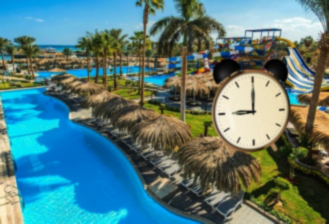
9:00
